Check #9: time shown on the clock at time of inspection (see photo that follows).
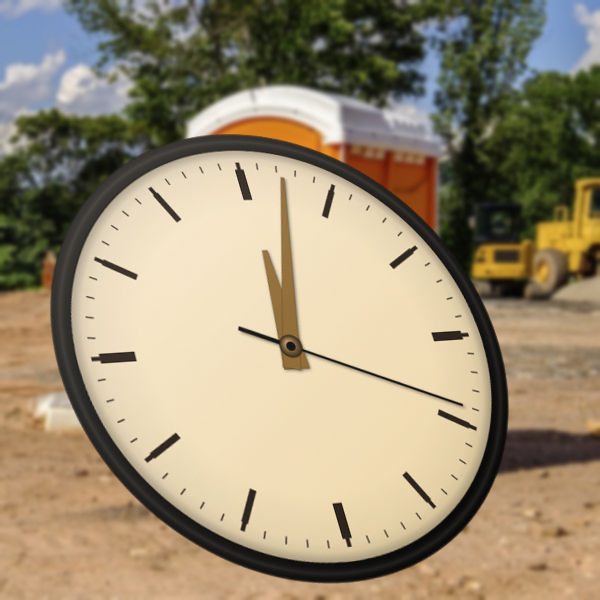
12:02:19
